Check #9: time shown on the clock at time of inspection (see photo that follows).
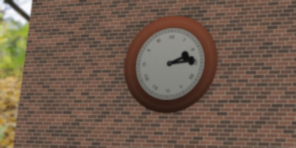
2:14
